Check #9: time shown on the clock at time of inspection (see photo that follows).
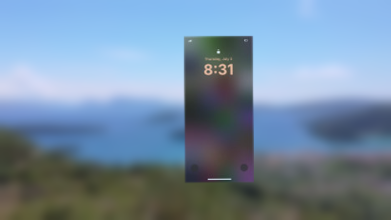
8:31
